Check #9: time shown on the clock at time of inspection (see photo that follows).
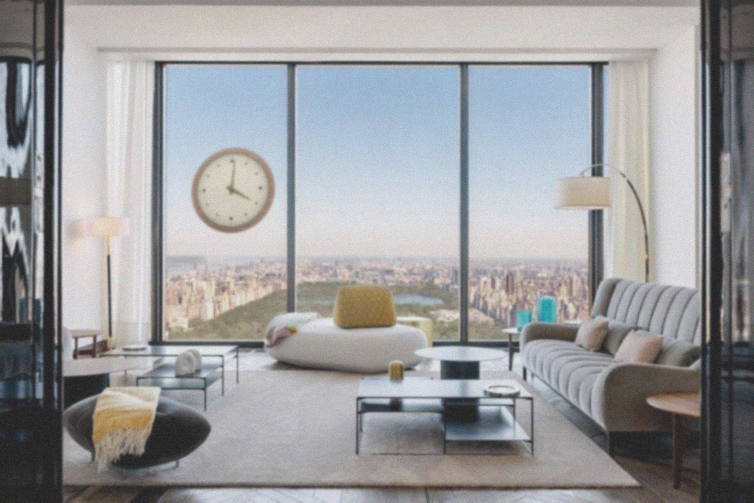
4:01
